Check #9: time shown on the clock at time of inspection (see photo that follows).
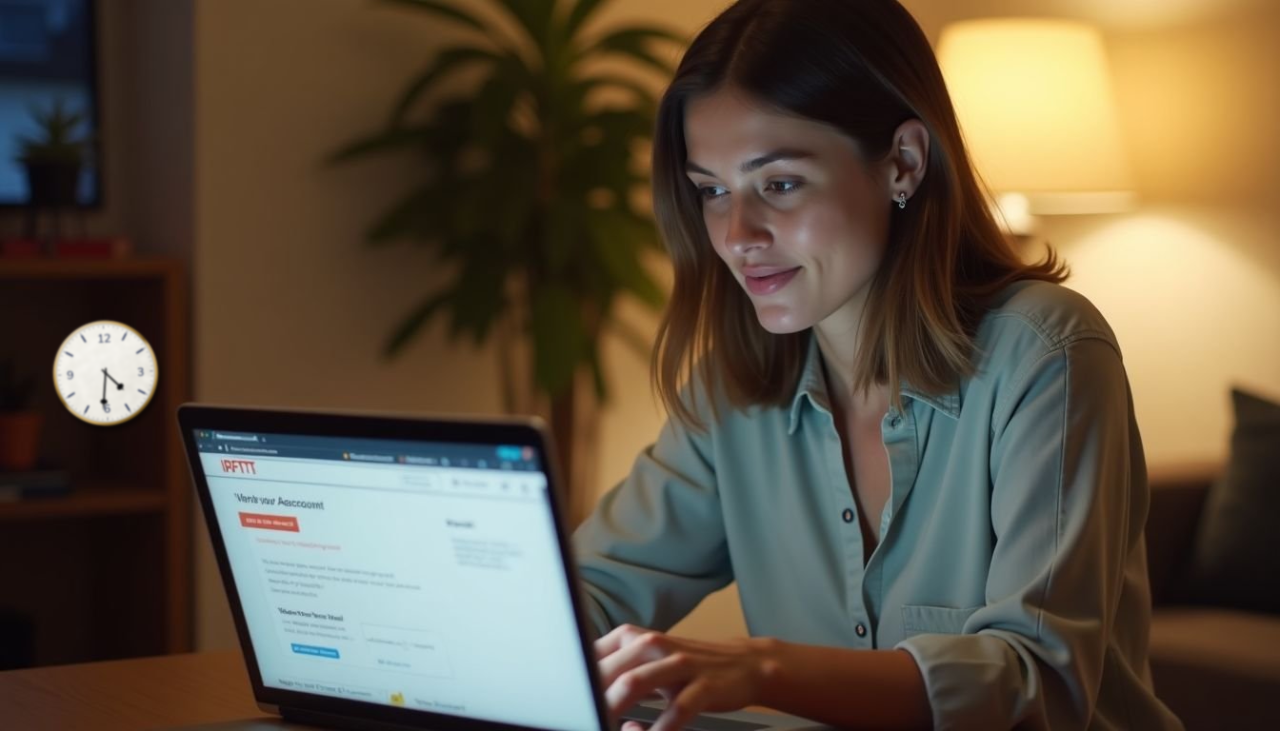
4:31
